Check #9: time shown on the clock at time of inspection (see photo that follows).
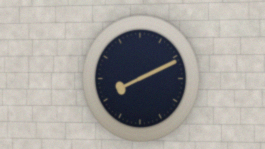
8:11
